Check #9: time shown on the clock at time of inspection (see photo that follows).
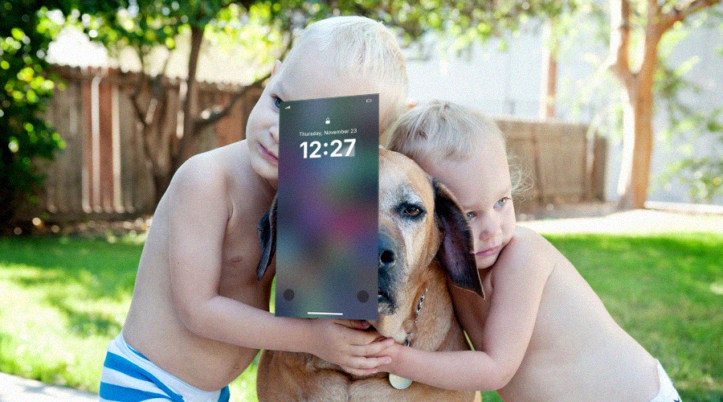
12:27
